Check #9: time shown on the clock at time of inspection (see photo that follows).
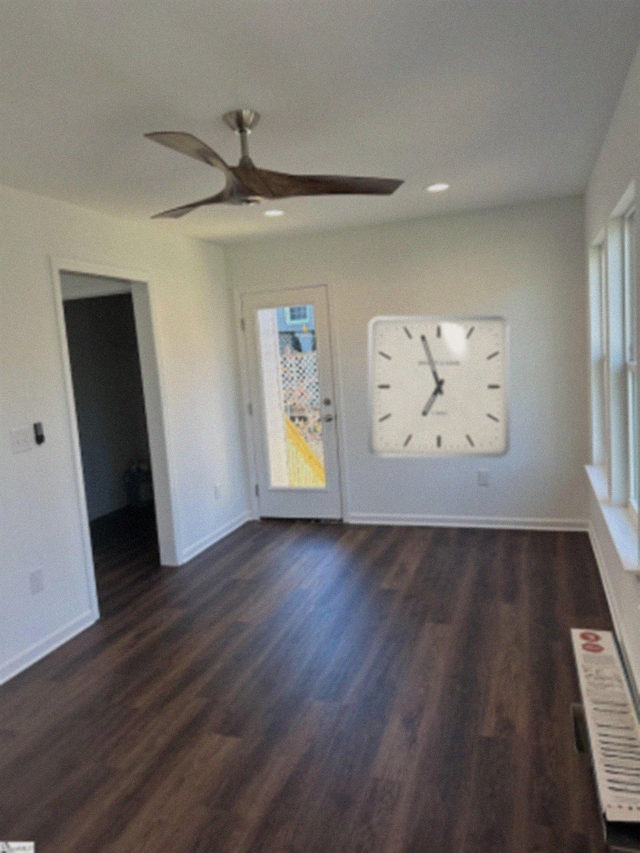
6:57
